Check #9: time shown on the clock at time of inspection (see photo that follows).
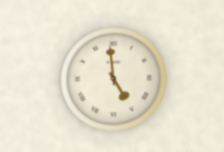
4:59
